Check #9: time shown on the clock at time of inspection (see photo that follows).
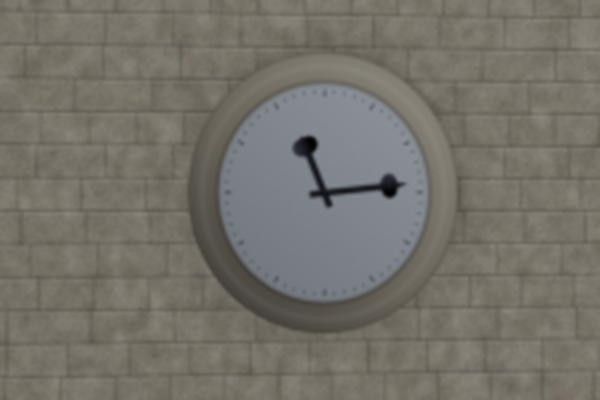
11:14
